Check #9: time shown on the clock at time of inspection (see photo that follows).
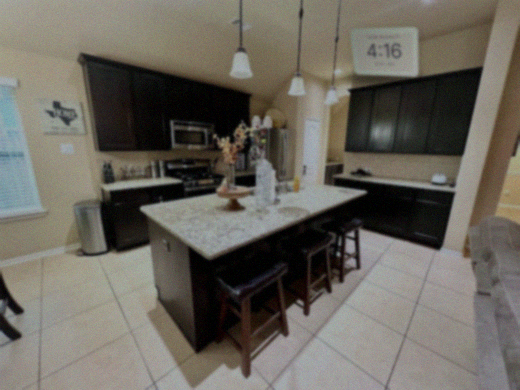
4:16
